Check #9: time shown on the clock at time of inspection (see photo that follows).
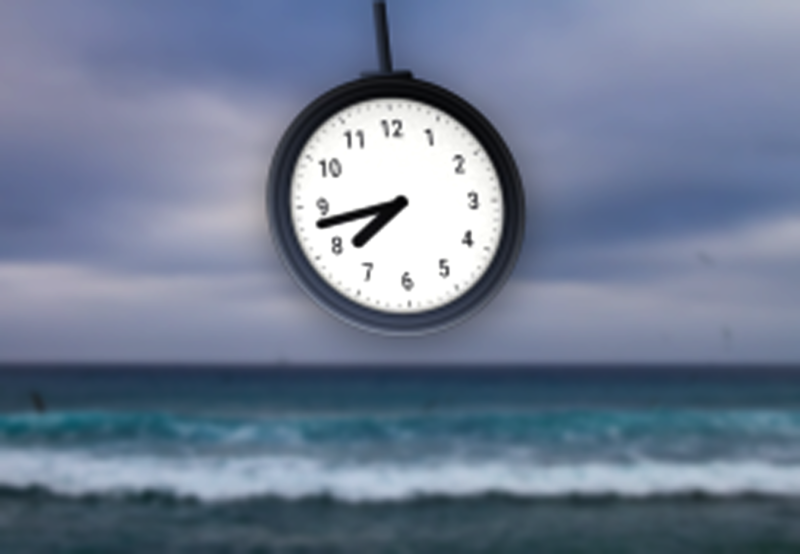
7:43
